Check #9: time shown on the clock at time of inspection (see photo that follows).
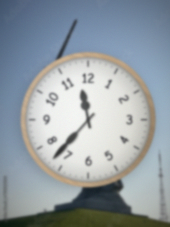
11:37
